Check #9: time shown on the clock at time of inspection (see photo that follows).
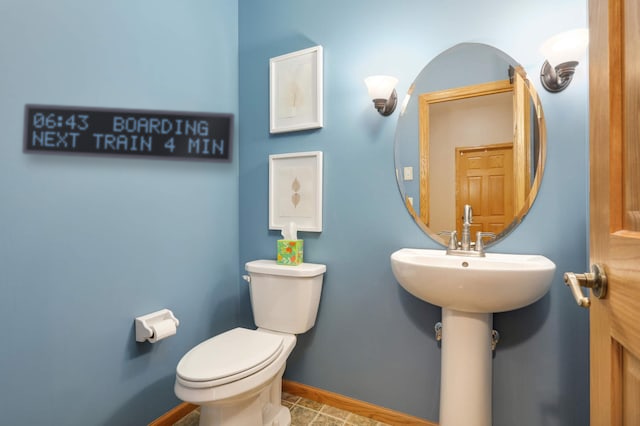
6:43
